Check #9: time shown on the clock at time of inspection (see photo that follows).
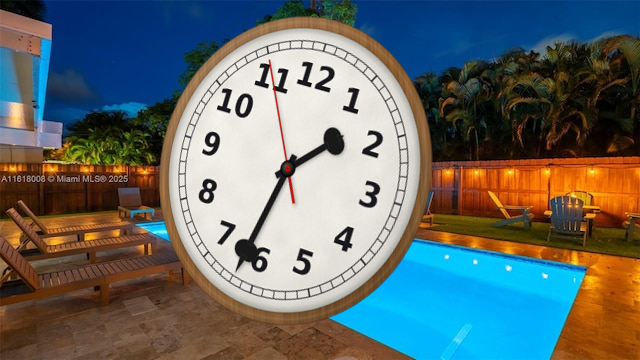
1:31:55
